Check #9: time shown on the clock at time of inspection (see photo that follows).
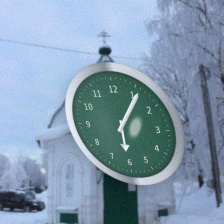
6:06
